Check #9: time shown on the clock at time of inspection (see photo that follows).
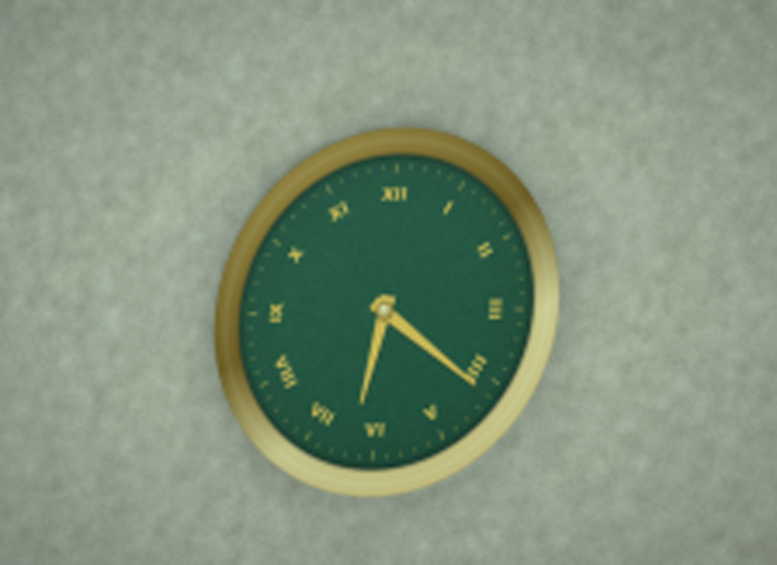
6:21
